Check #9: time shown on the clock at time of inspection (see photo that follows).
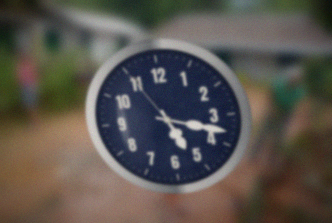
5:17:55
